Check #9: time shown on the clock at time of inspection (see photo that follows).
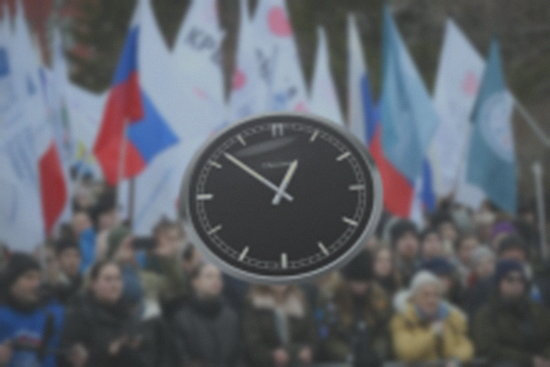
12:52
